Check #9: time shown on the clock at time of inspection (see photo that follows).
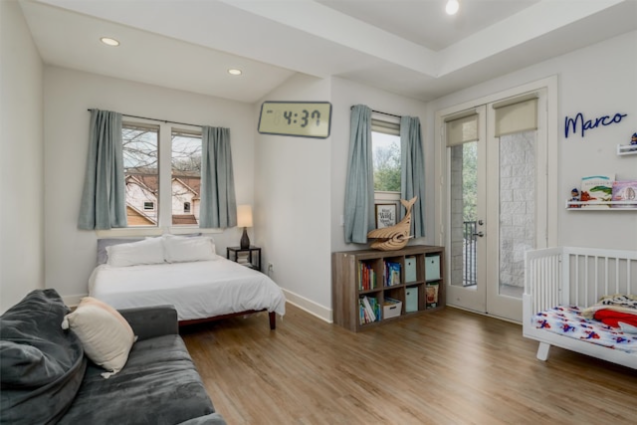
4:37
